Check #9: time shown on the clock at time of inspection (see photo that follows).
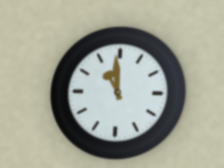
10:59
